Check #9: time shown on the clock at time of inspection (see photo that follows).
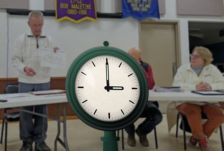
3:00
